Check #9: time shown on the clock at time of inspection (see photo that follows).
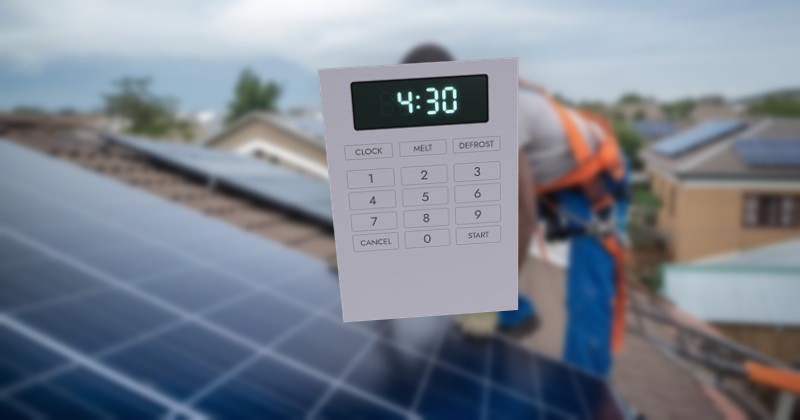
4:30
